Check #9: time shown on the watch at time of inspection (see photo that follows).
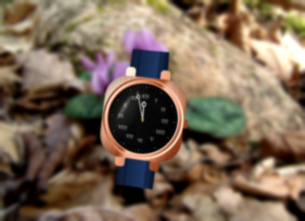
11:57
